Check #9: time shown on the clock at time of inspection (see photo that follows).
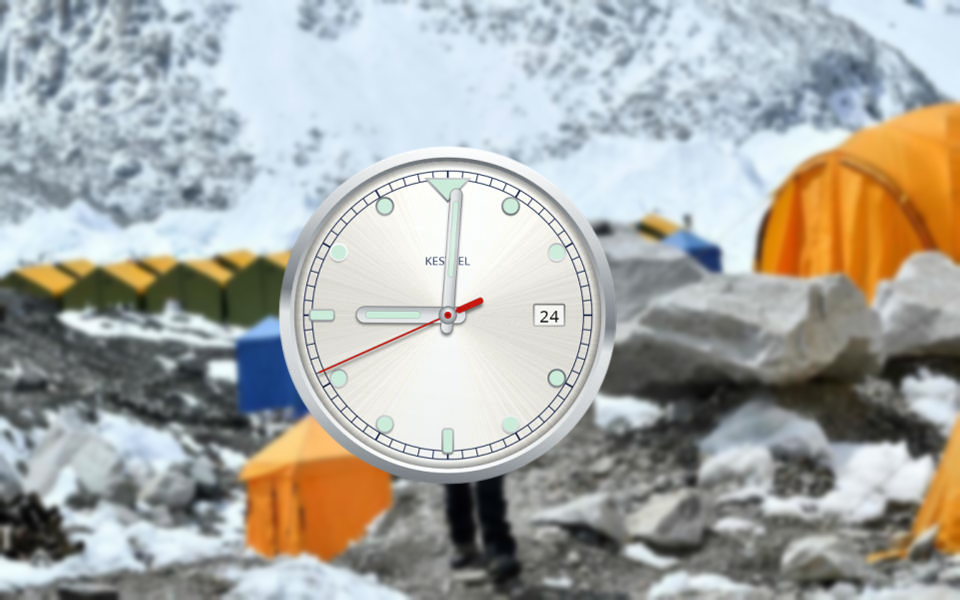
9:00:41
